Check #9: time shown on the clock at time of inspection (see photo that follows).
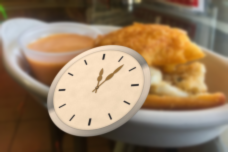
12:07
